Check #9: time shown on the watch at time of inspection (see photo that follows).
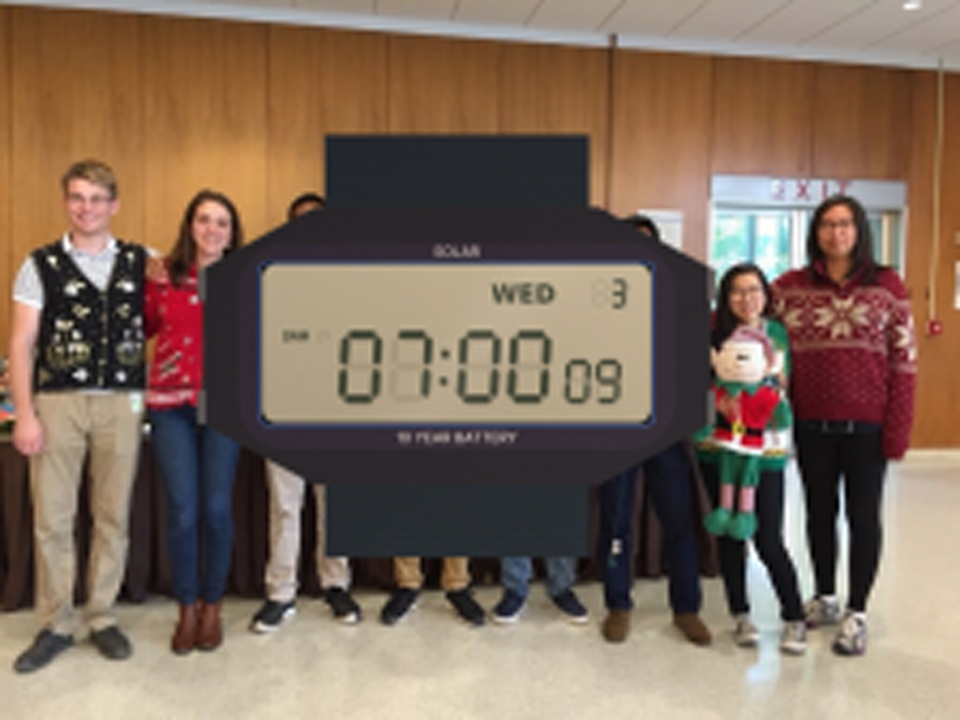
7:00:09
